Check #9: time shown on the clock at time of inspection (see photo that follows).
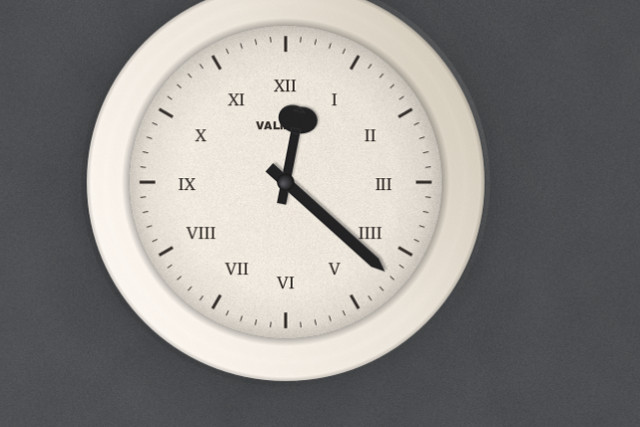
12:22
